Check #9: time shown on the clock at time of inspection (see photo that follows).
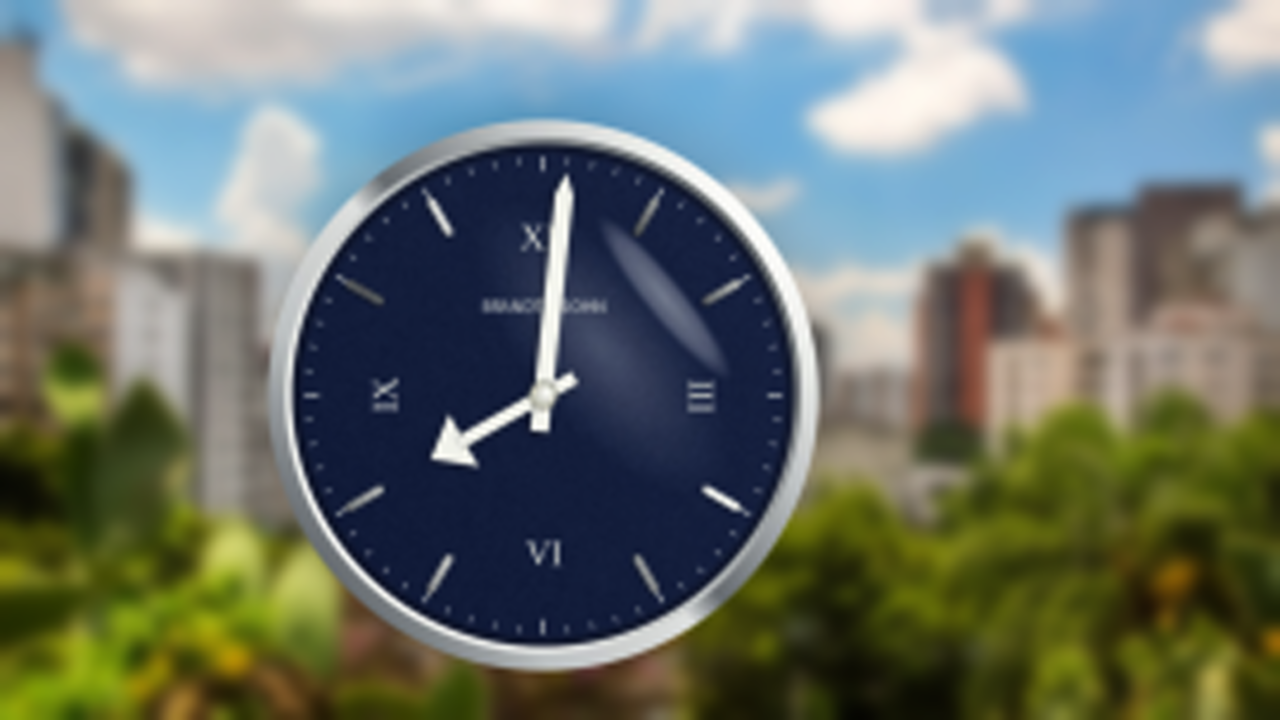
8:01
